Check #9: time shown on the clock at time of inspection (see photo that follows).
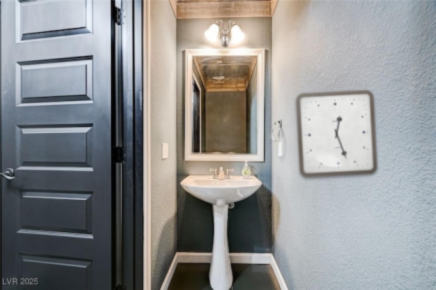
12:27
